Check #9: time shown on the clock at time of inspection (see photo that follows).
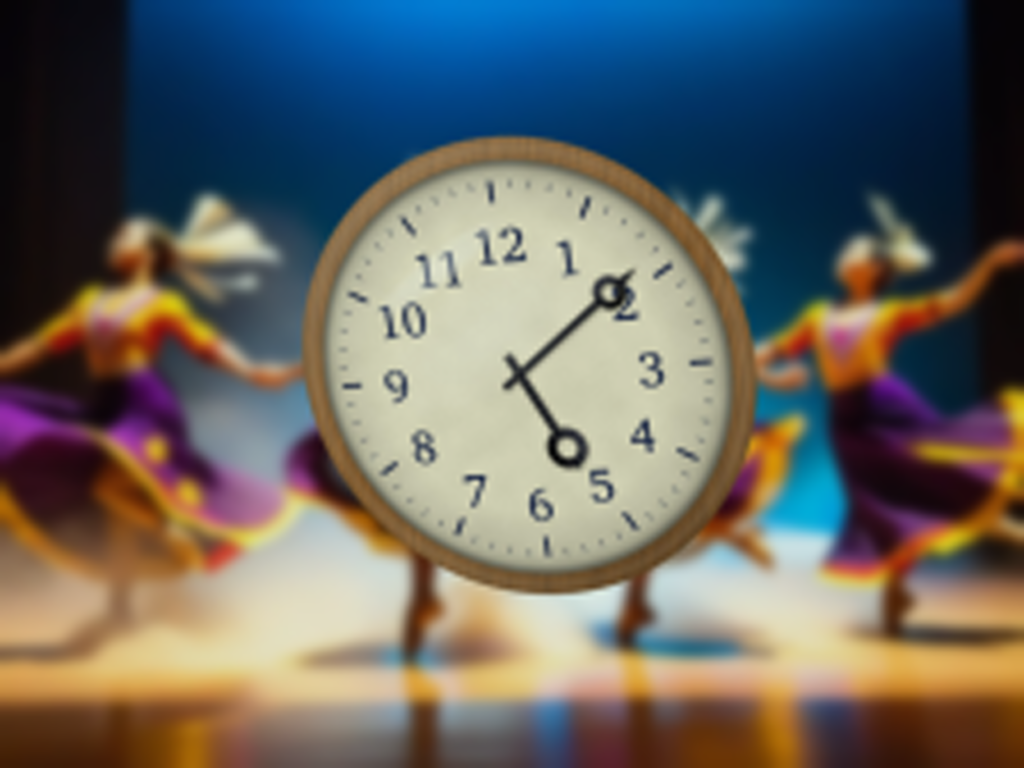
5:09
